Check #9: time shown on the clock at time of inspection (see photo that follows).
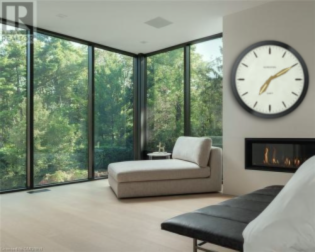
7:10
